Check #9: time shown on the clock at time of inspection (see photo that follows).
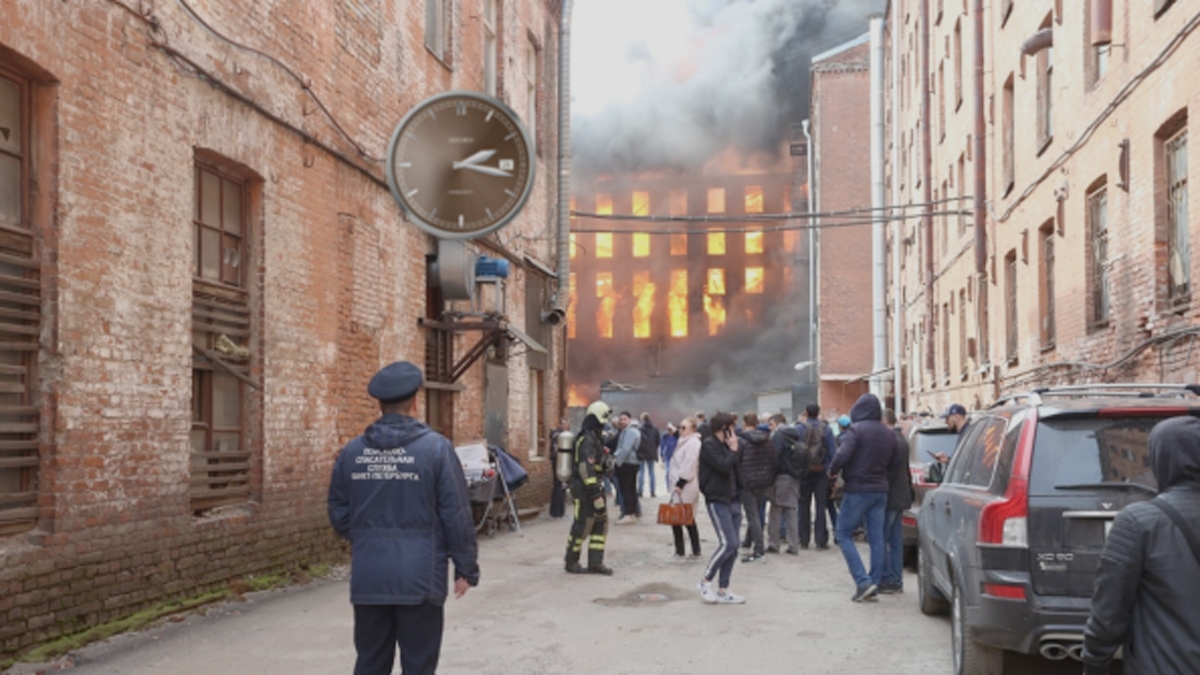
2:17
